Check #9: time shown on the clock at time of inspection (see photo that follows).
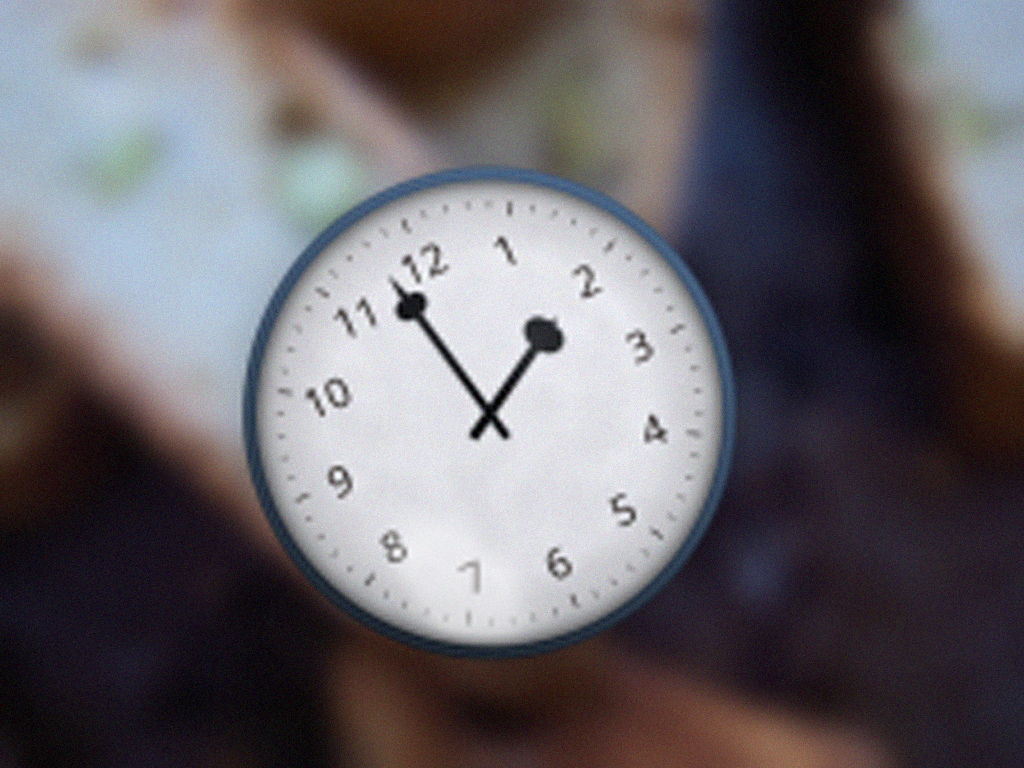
1:58
